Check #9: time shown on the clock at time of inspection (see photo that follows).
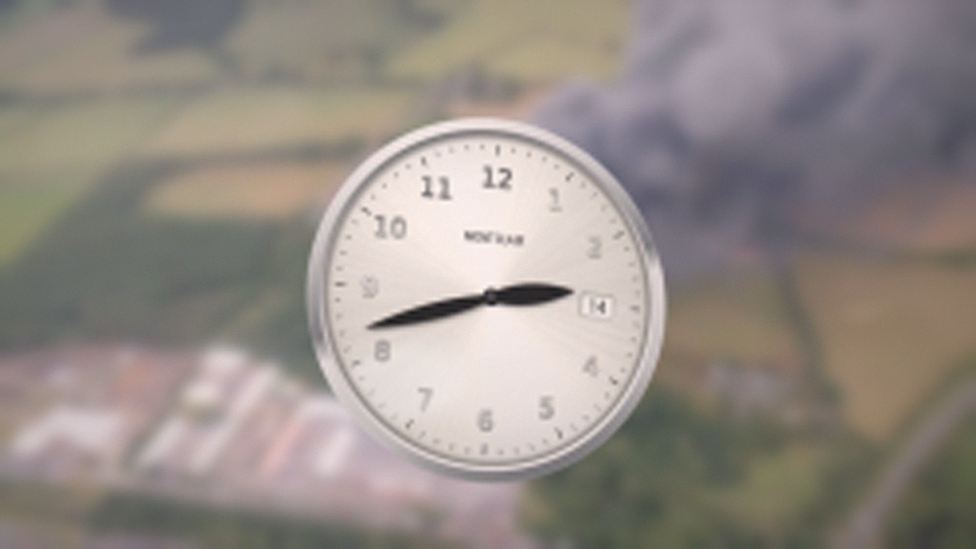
2:42
